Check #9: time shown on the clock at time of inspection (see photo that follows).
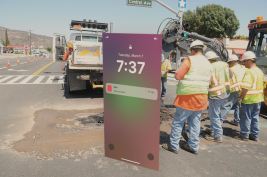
7:37
